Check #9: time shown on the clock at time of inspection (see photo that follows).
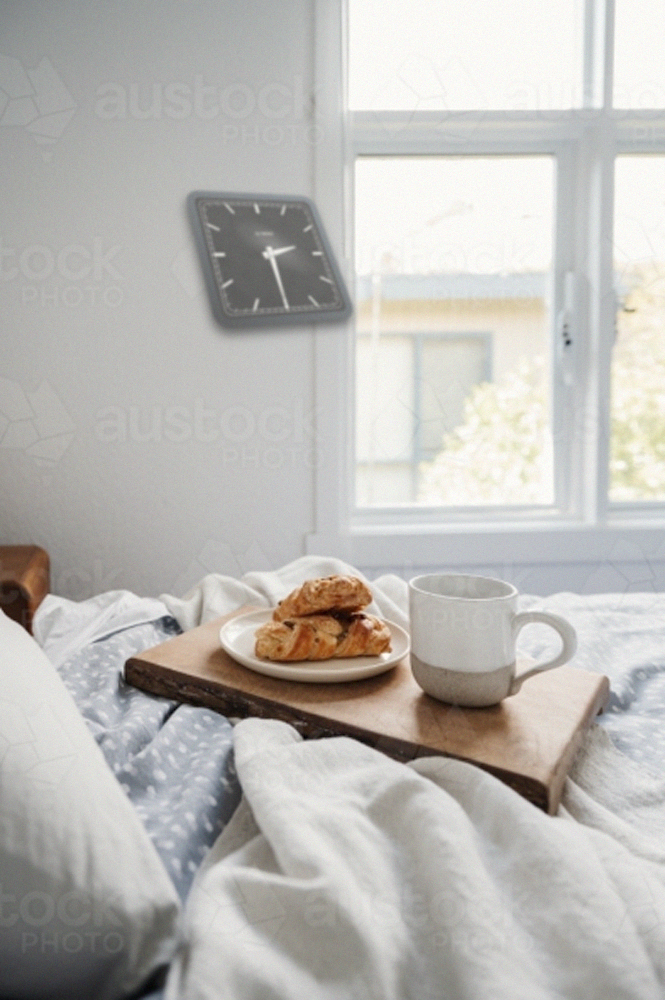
2:30
